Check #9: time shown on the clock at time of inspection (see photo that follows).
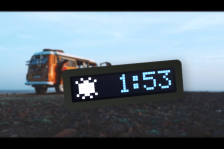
1:53
